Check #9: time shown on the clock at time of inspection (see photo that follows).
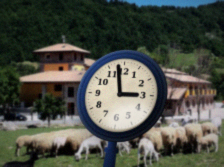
2:58
